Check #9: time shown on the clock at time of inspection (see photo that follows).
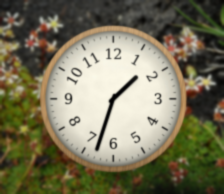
1:33
